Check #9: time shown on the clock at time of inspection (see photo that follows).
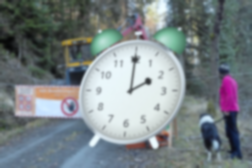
2:00
